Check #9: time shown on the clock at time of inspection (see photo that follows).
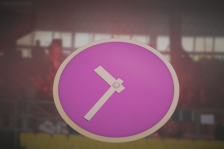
10:36
